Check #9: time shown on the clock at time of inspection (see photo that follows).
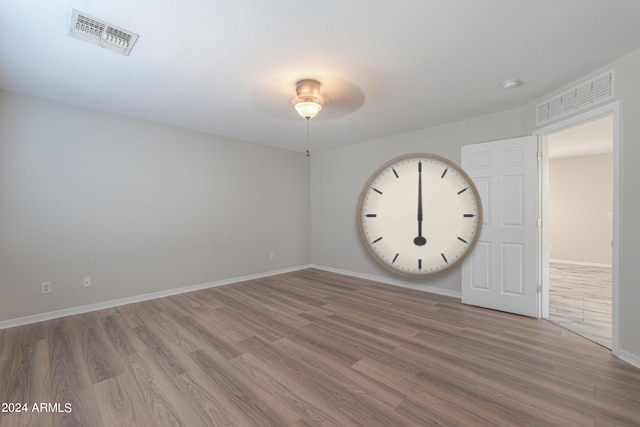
6:00
